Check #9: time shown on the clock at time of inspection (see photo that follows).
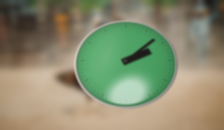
2:08
